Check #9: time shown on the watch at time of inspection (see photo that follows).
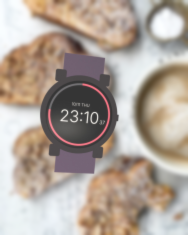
23:10
